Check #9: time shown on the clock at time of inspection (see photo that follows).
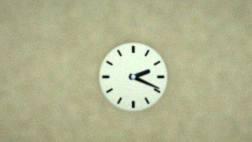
2:19
